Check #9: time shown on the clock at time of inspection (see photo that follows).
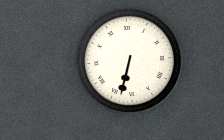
6:33
